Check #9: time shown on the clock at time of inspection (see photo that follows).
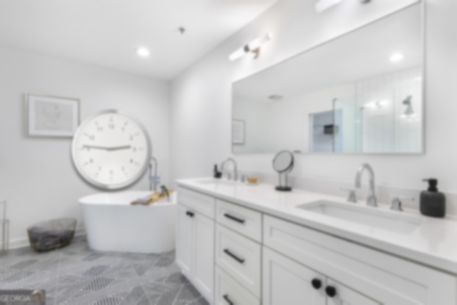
2:46
